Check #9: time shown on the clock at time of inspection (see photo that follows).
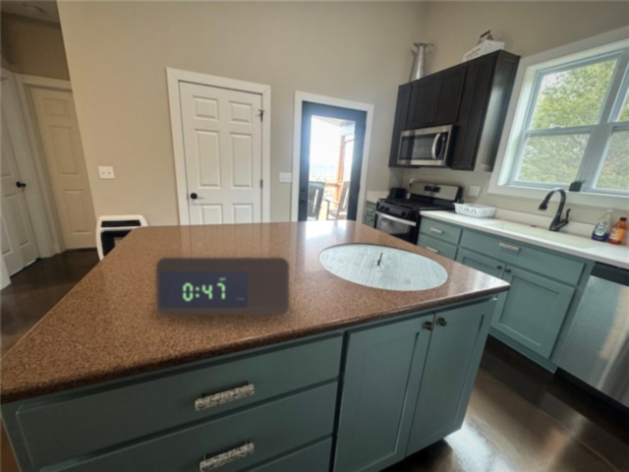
0:47
